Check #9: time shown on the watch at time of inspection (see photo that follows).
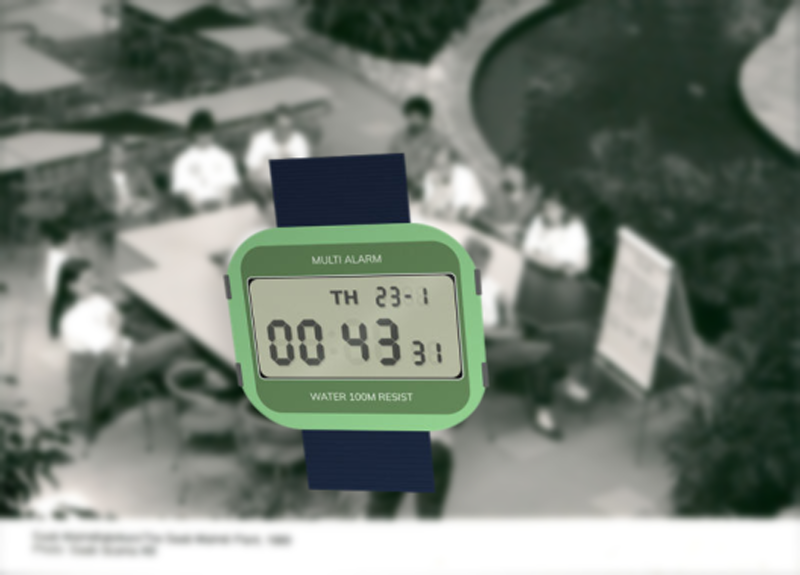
0:43:31
